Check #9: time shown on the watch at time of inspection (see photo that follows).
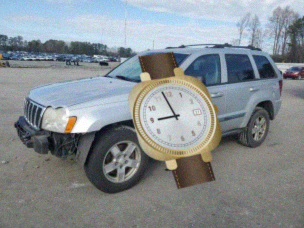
8:58
